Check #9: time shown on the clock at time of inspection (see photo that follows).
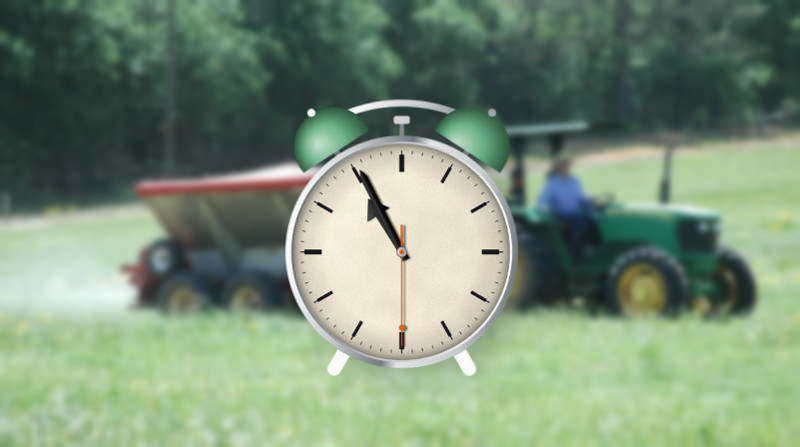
10:55:30
